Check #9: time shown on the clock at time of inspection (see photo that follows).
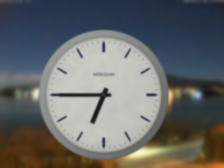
6:45
